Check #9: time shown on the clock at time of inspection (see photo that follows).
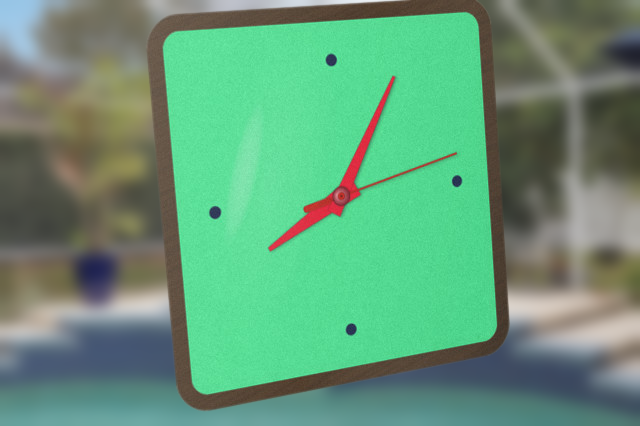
8:05:13
